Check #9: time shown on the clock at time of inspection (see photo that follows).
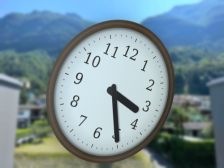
3:25
